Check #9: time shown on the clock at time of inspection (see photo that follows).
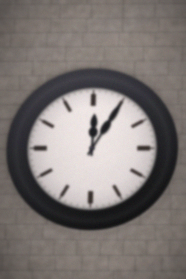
12:05
